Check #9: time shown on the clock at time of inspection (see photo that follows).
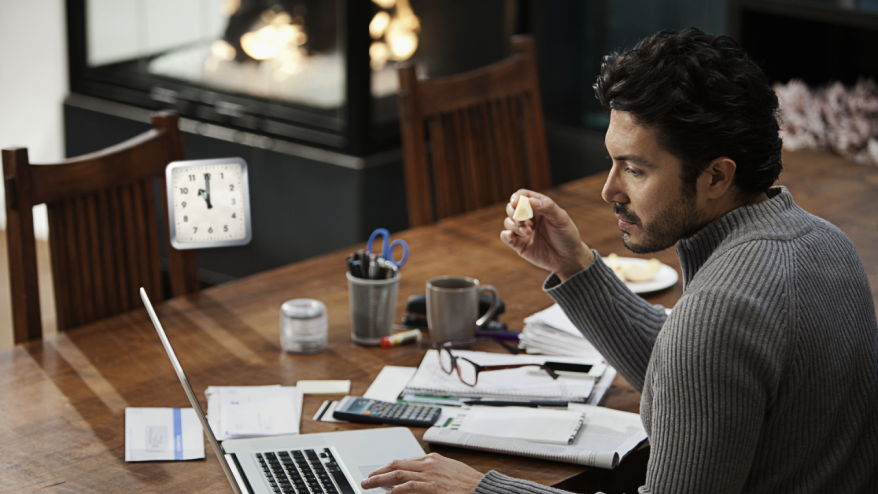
11:00
